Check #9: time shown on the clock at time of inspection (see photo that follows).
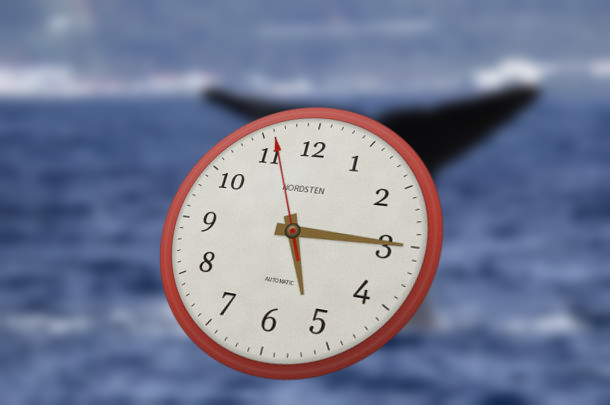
5:14:56
